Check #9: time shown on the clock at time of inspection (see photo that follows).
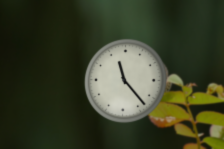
11:23
